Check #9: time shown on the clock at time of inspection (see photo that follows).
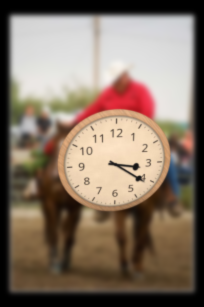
3:21
